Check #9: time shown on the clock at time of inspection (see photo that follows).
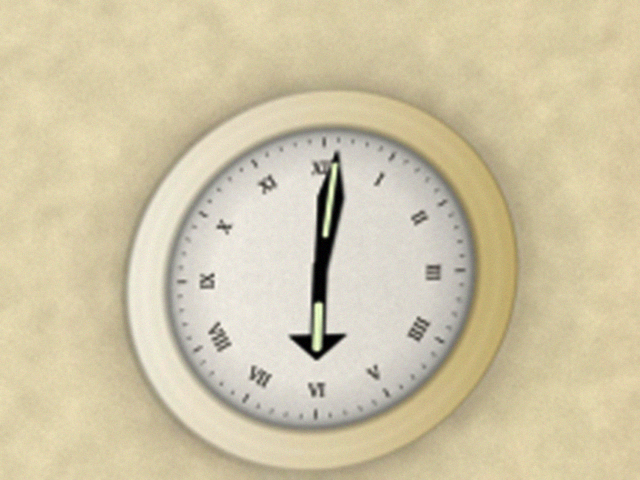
6:01
